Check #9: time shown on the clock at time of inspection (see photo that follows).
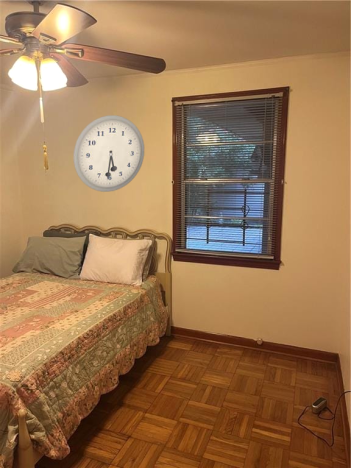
5:31
